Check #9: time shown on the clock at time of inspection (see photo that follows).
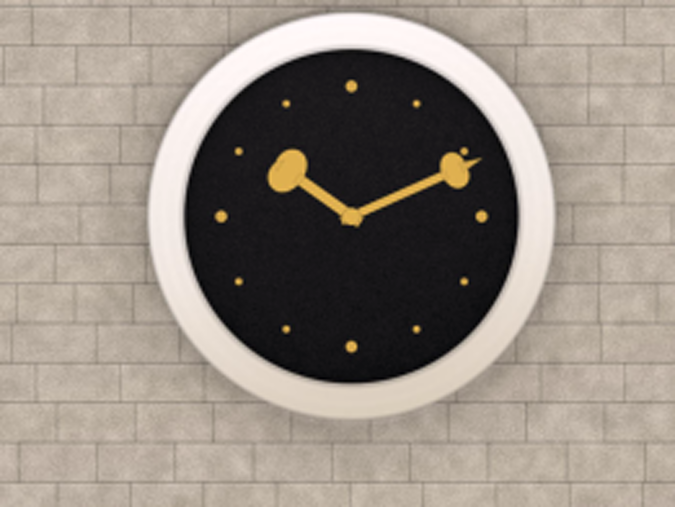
10:11
